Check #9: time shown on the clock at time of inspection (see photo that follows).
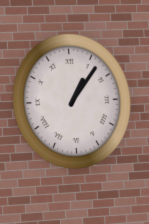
1:07
